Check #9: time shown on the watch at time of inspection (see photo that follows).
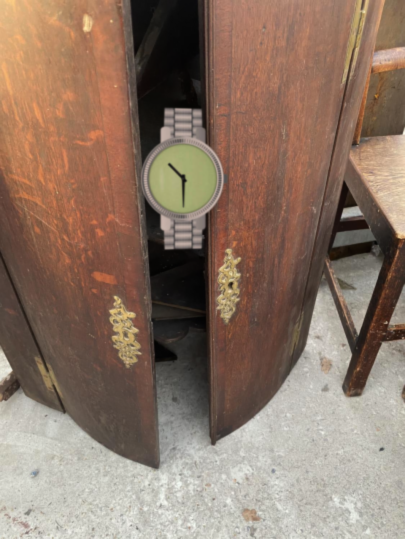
10:30
